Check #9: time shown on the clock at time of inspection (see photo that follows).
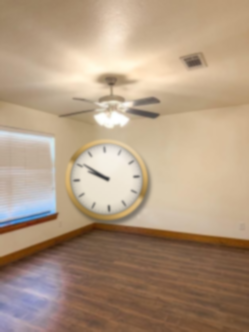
9:51
